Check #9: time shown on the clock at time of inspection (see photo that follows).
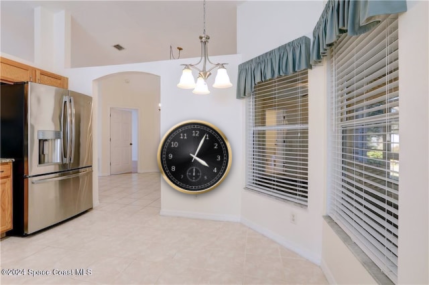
4:04
